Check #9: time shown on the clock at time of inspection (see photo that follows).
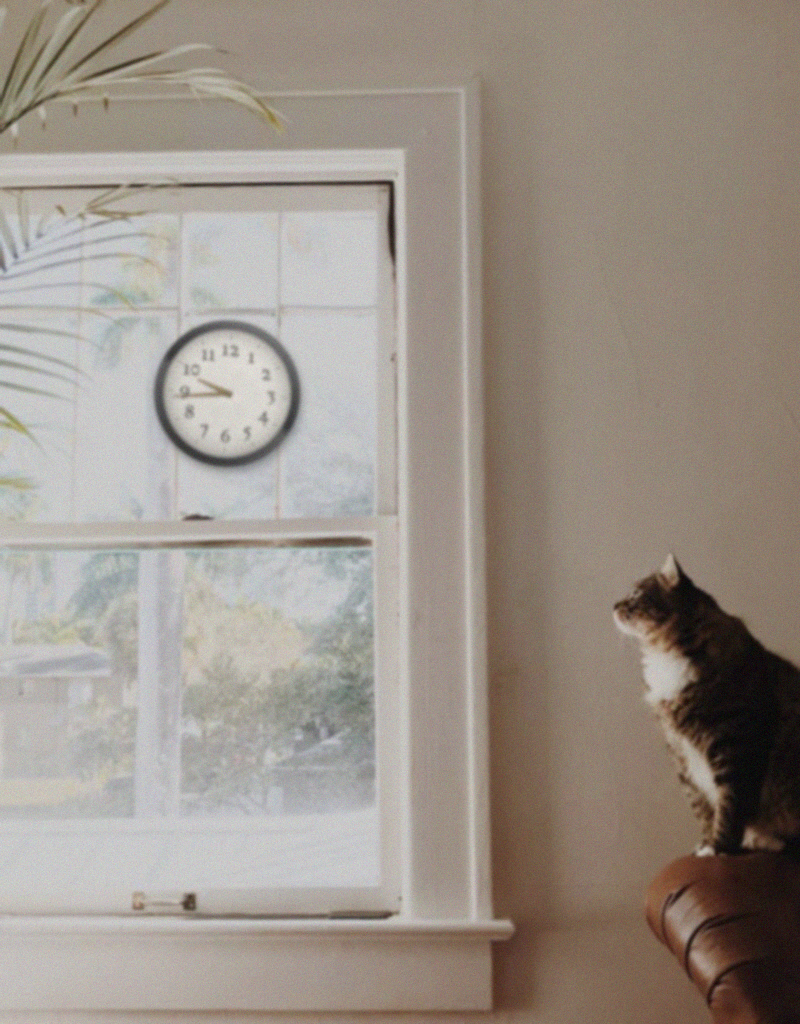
9:44
